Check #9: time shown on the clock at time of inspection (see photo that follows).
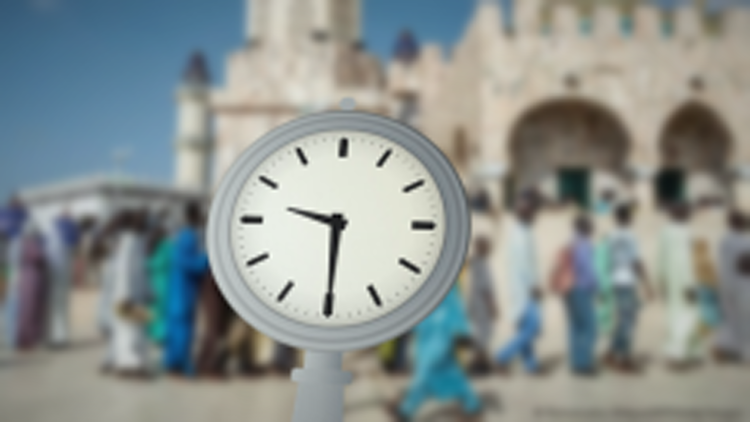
9:30
